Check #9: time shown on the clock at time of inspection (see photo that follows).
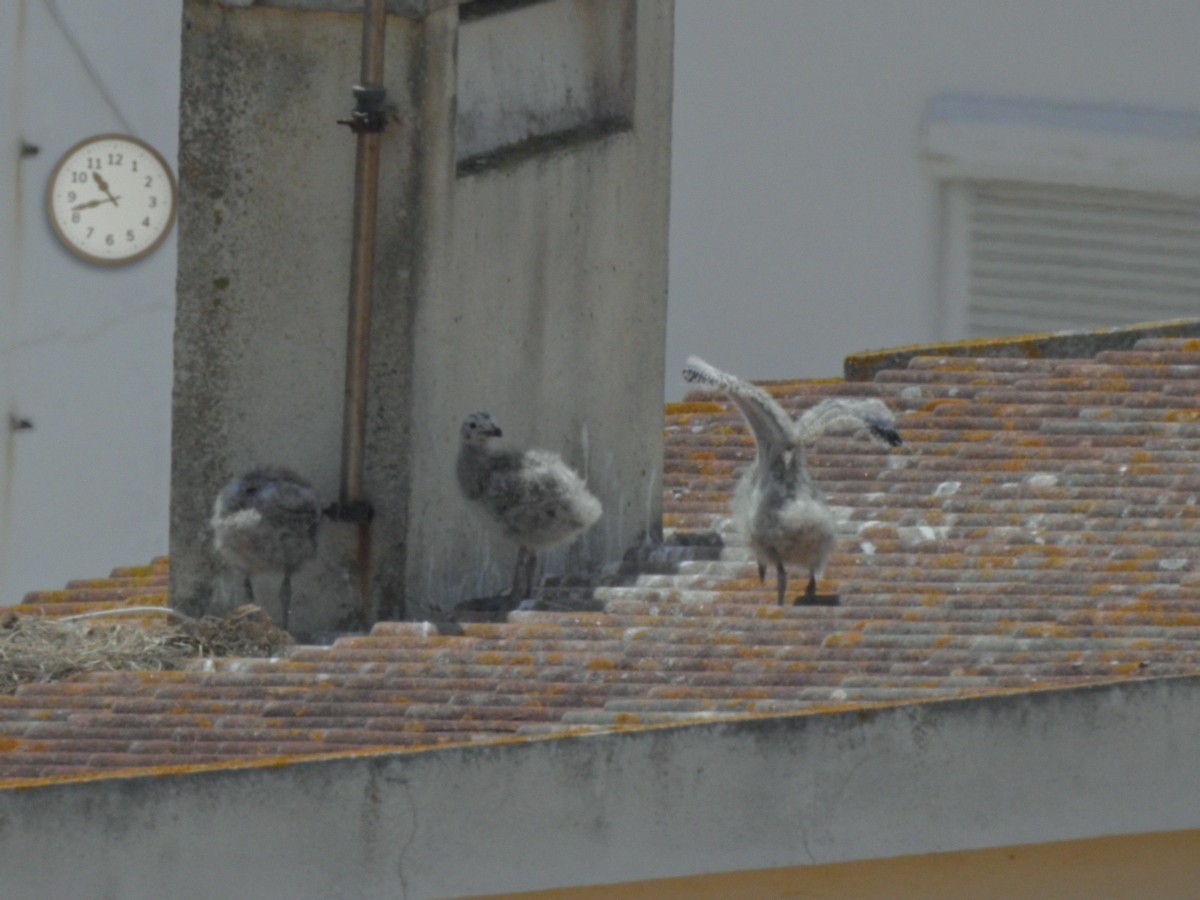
10:42
